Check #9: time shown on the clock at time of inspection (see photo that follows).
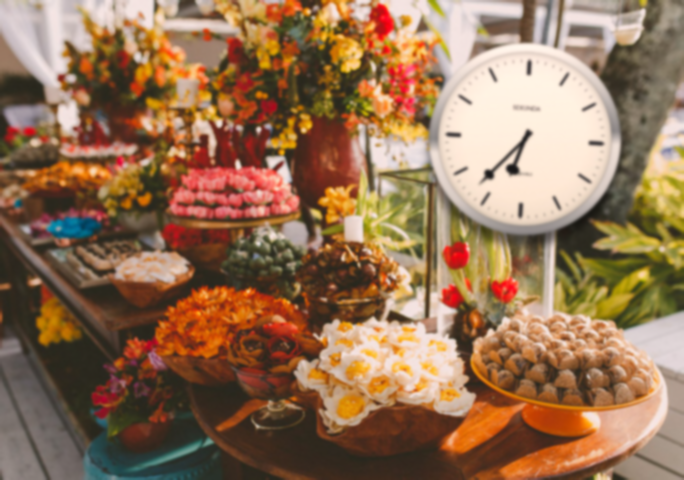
6:37
